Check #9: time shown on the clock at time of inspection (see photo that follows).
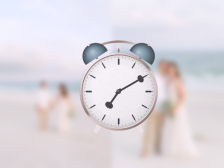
7:10
